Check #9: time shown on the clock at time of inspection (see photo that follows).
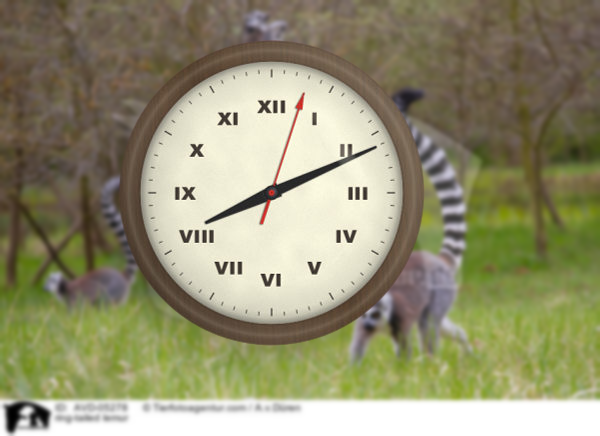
8:11:03
